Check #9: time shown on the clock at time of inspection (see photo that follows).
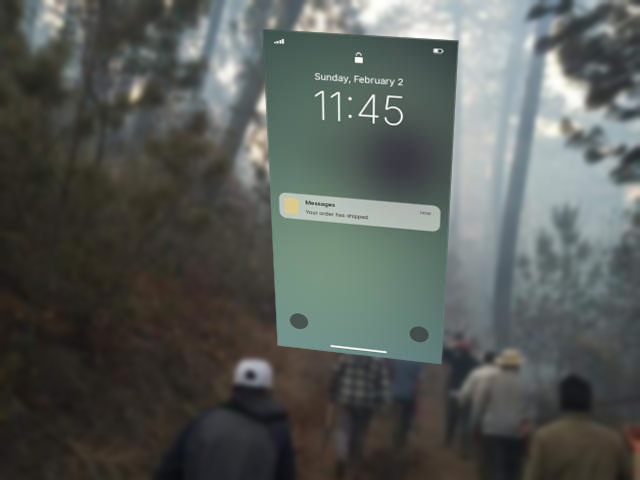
11:45
